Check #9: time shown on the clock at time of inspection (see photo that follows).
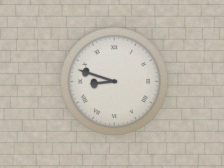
8:48
